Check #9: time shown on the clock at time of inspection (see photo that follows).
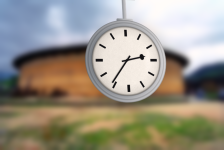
2:36
